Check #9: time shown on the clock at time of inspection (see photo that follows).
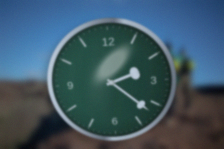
2:22
